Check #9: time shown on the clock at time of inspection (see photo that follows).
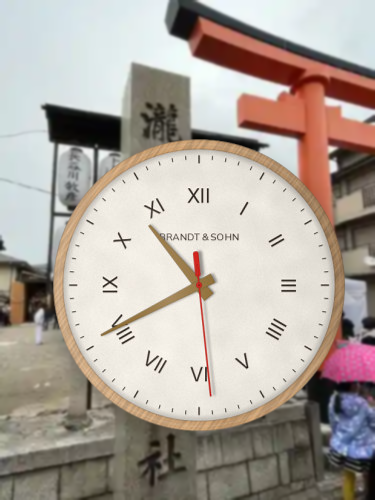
10:40:29
